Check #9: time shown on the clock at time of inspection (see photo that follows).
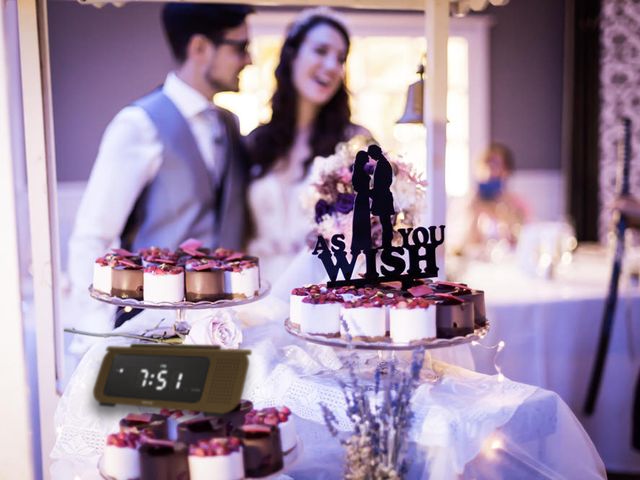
7:51
